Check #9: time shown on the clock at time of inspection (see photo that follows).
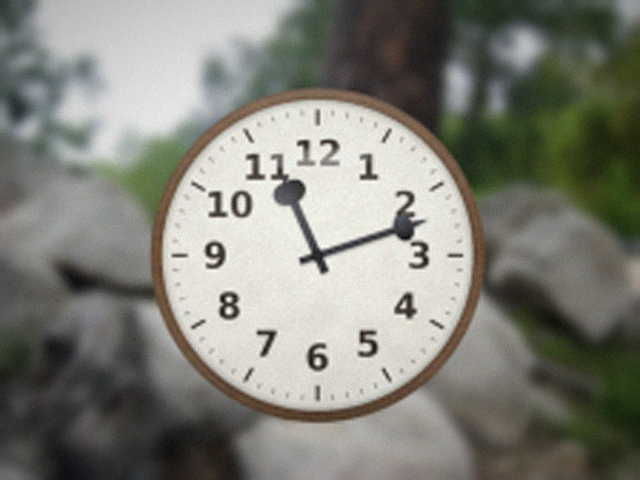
11:12
